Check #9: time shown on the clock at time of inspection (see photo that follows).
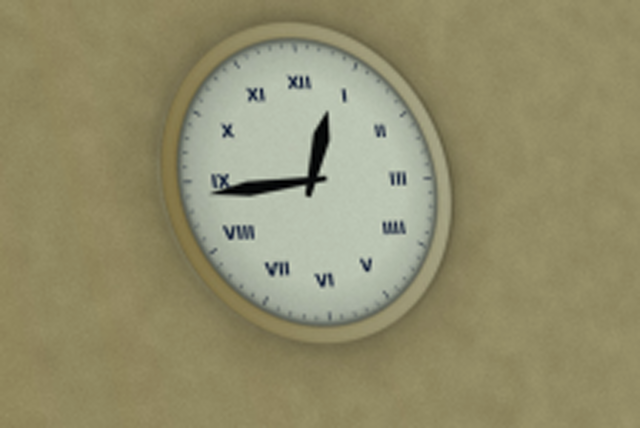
12:44
